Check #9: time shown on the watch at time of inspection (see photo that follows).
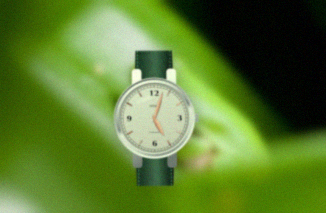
5:03
